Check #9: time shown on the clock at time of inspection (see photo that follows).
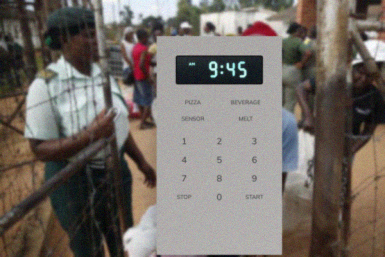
9:45
